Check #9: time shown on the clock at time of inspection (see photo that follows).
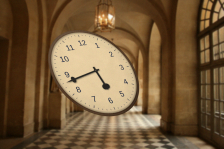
5:43
